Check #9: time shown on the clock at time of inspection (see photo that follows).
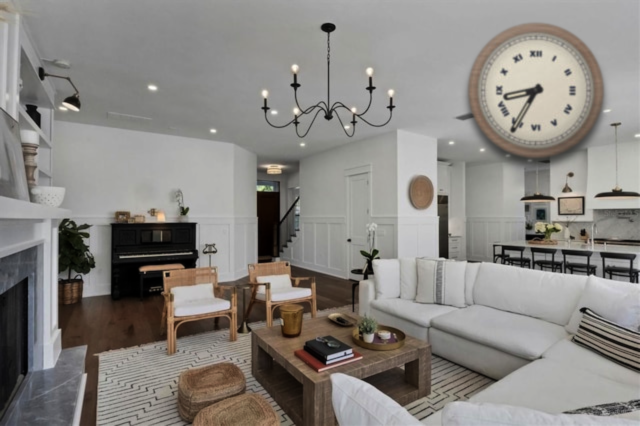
8:35
